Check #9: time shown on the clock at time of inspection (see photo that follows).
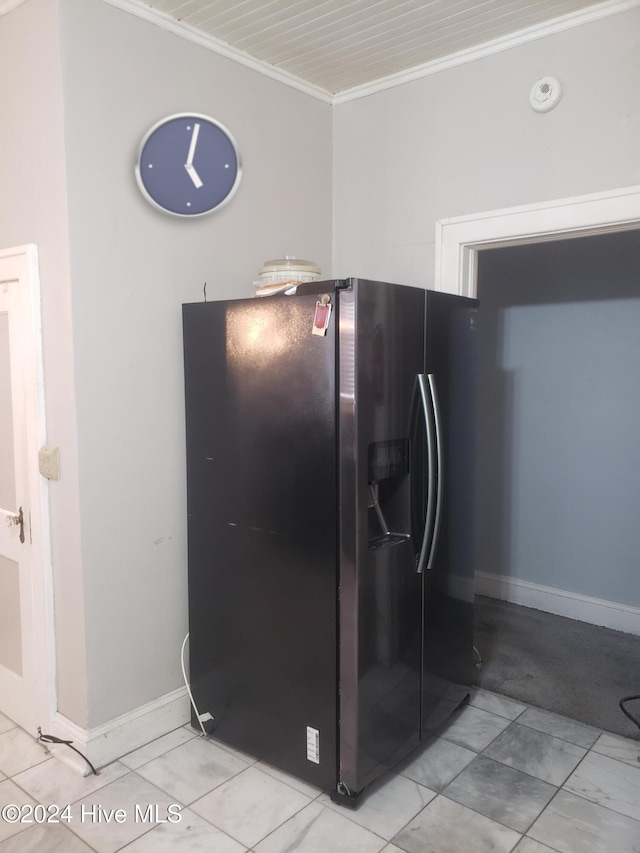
5:02
